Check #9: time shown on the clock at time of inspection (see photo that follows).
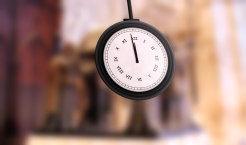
11:59
